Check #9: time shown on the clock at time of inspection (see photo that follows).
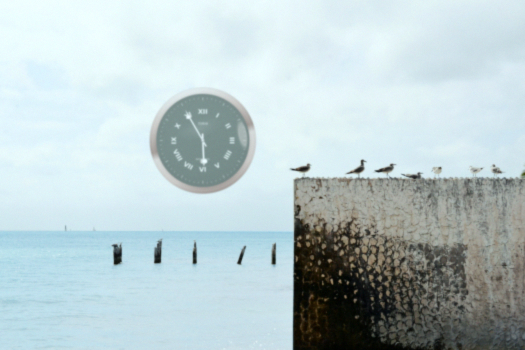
5:55
